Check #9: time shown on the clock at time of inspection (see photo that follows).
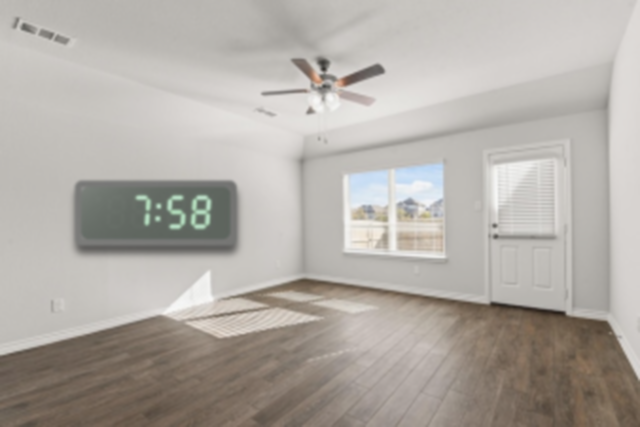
7:58
